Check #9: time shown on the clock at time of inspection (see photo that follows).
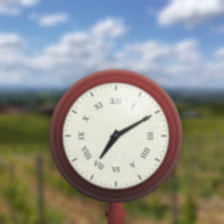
7:10
